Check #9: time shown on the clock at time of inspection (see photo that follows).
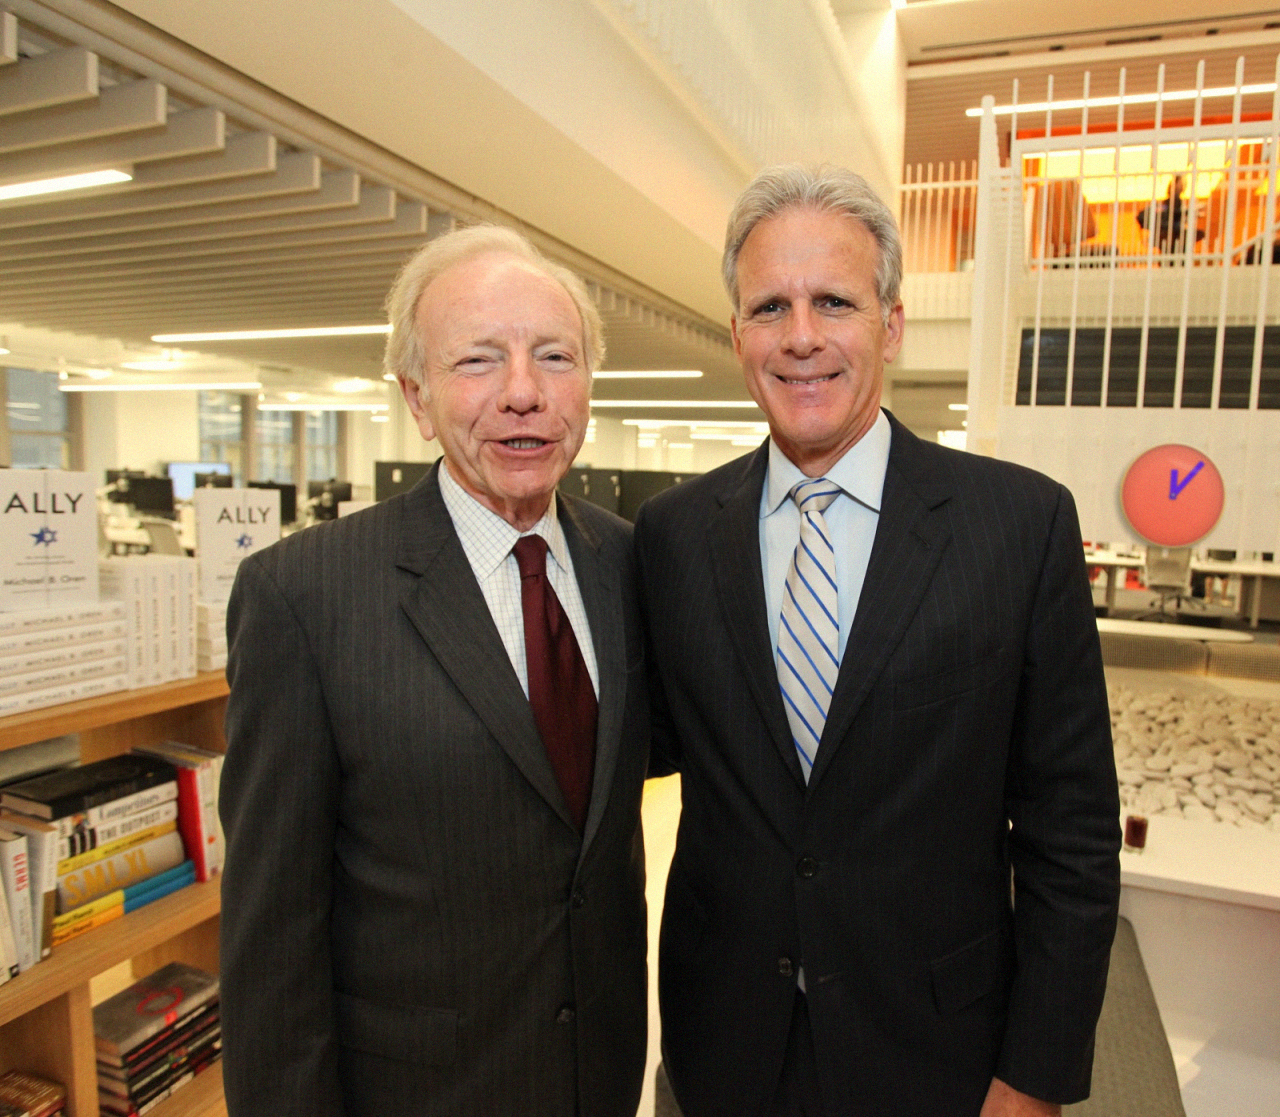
12:07
